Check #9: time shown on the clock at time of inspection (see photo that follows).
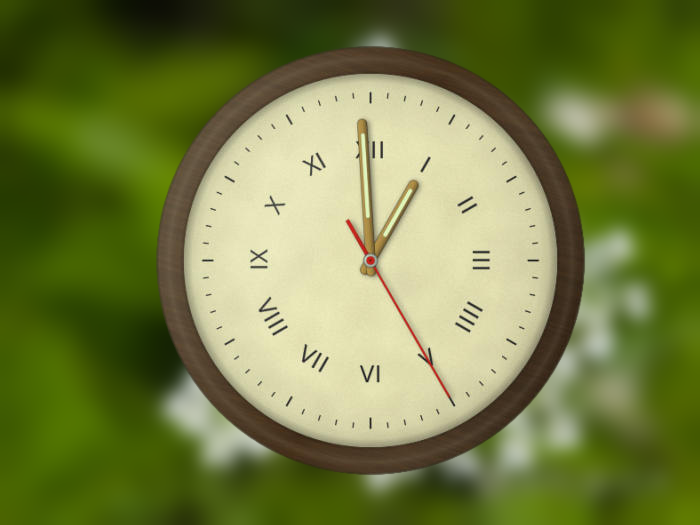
12:59:25
